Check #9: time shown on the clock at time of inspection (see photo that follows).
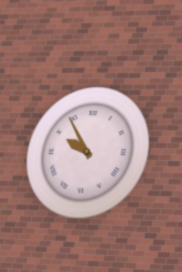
9:54
